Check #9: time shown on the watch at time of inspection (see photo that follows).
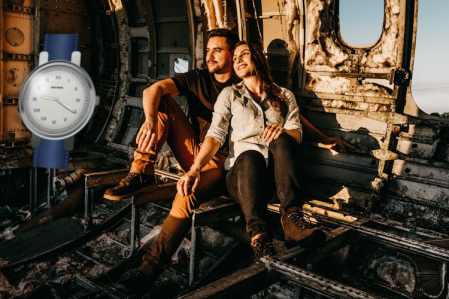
9:20
